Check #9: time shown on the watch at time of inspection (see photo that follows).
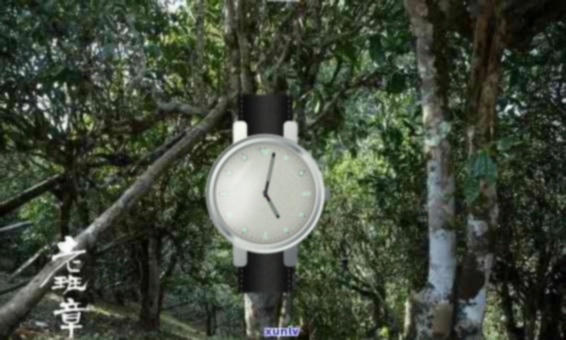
5:02
